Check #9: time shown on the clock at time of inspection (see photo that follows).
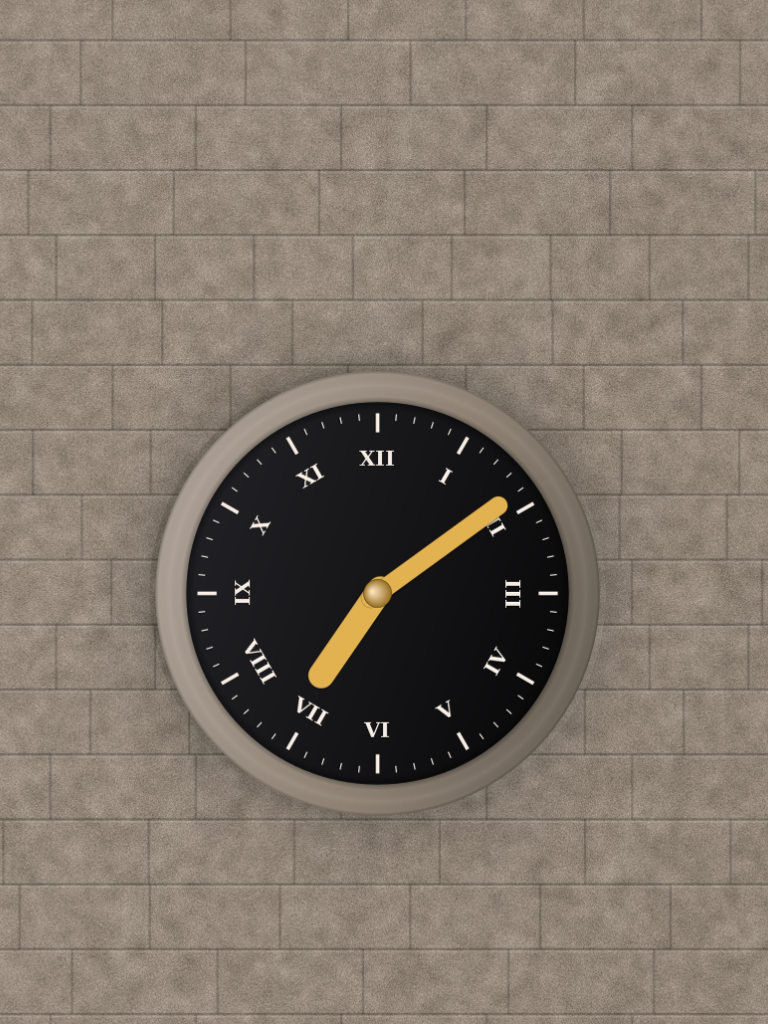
7:09
